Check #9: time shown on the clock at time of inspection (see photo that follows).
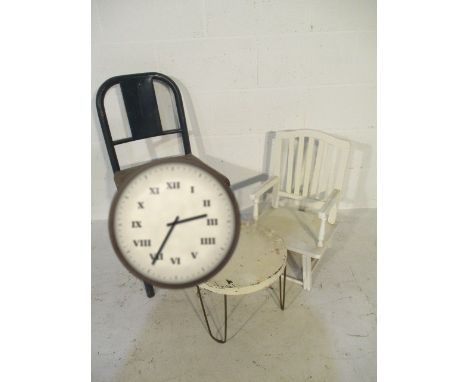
2:35
